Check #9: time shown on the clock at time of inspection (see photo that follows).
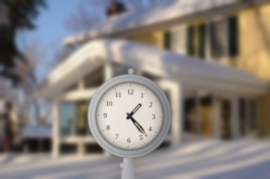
1:23
